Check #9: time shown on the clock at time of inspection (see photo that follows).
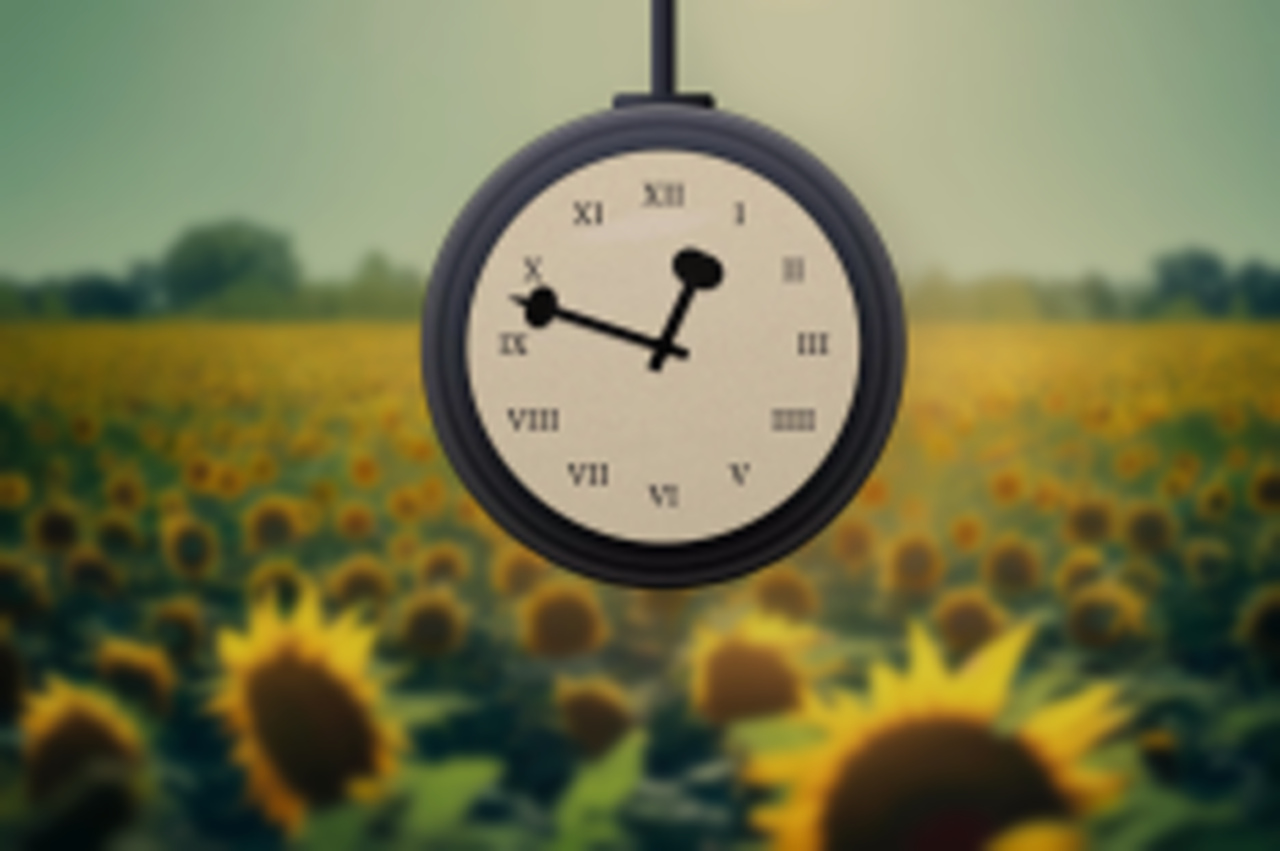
12:48
